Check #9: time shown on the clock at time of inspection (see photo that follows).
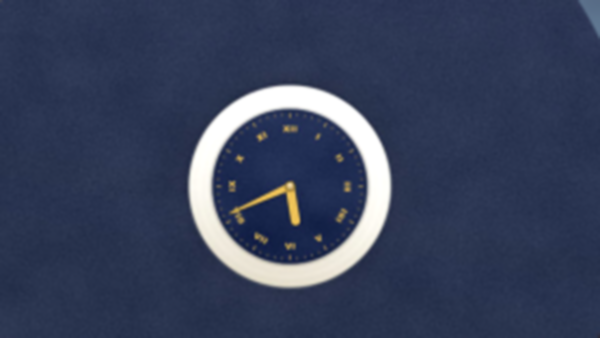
5:41
